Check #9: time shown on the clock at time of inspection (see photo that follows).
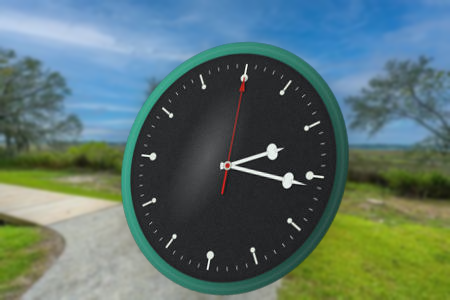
2:16:00
